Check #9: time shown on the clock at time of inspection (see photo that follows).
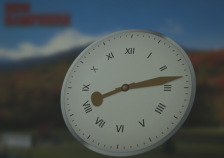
8:13
